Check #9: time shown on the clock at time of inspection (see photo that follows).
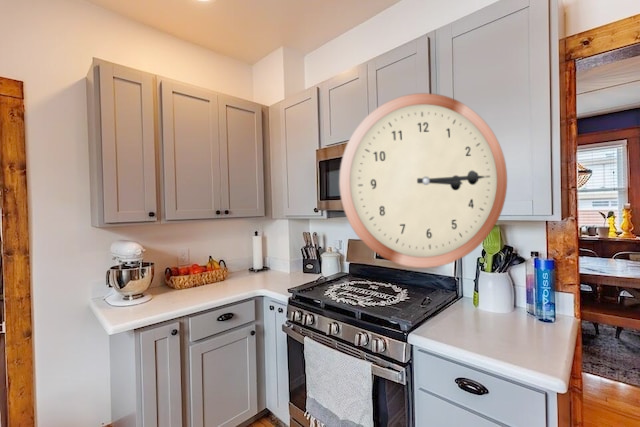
3:15
